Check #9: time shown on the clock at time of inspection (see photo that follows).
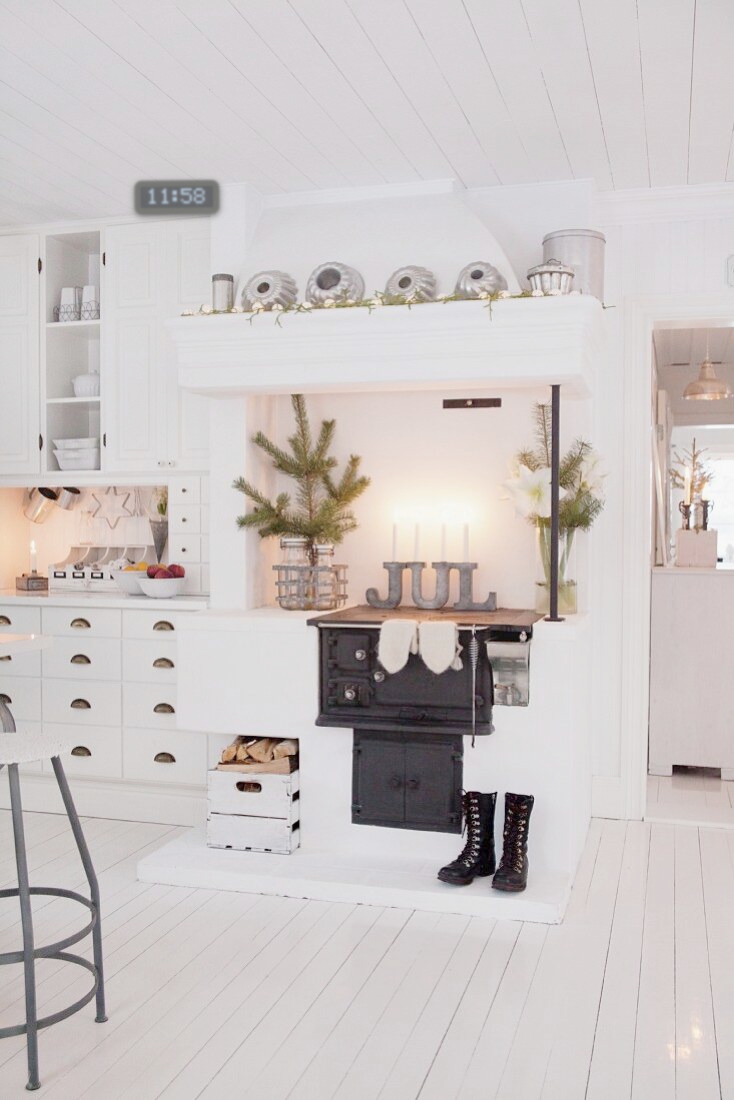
11:58
